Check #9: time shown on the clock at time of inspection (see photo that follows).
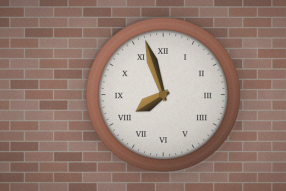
7:57
